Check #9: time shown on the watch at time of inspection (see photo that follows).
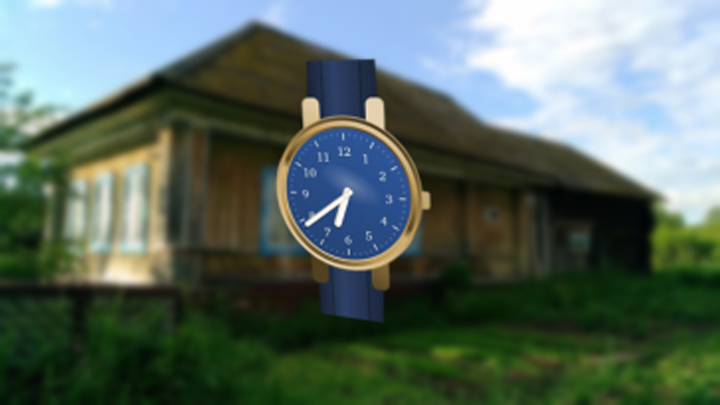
6:39
